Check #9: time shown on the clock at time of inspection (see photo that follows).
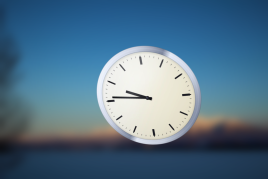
9:46
